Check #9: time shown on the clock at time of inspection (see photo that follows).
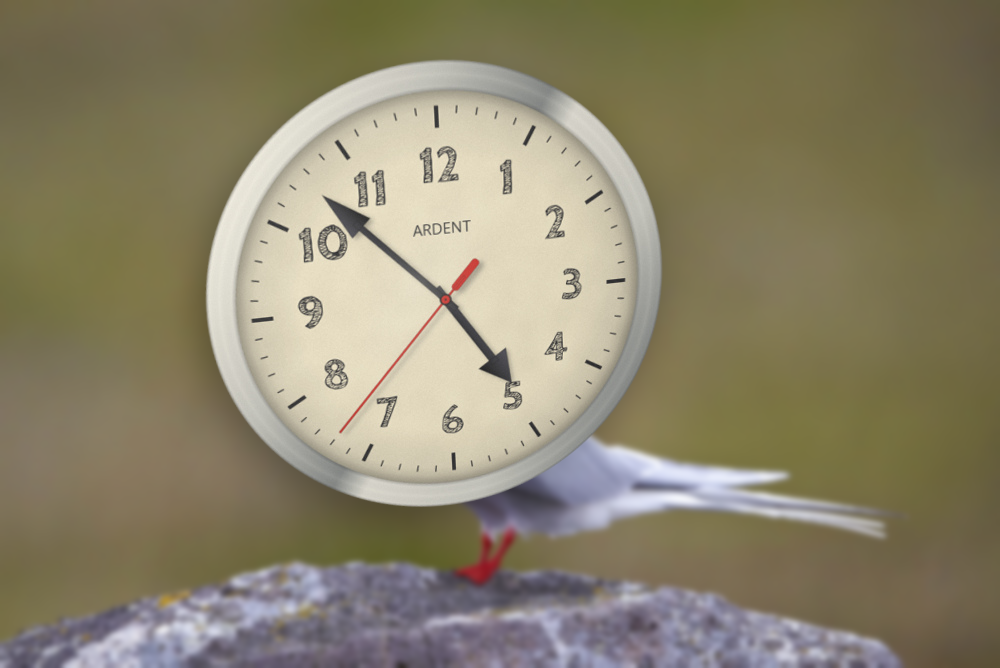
4:52:37
